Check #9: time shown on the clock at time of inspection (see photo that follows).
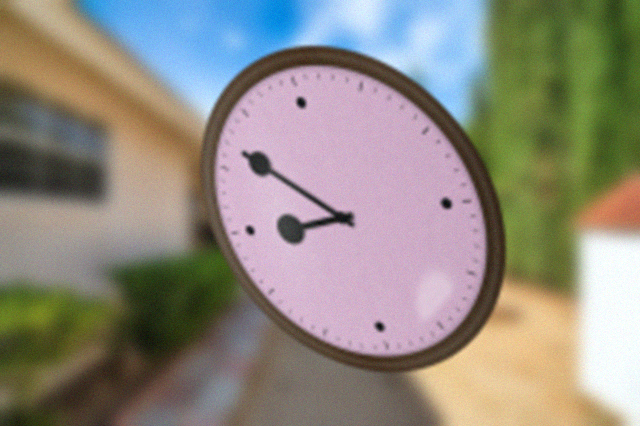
8:52
